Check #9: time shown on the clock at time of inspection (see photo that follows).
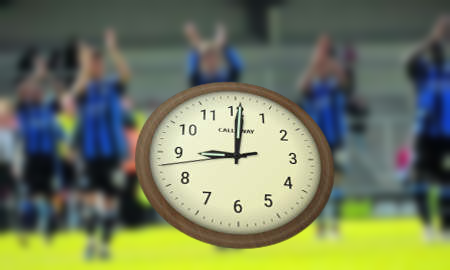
9:00:43
